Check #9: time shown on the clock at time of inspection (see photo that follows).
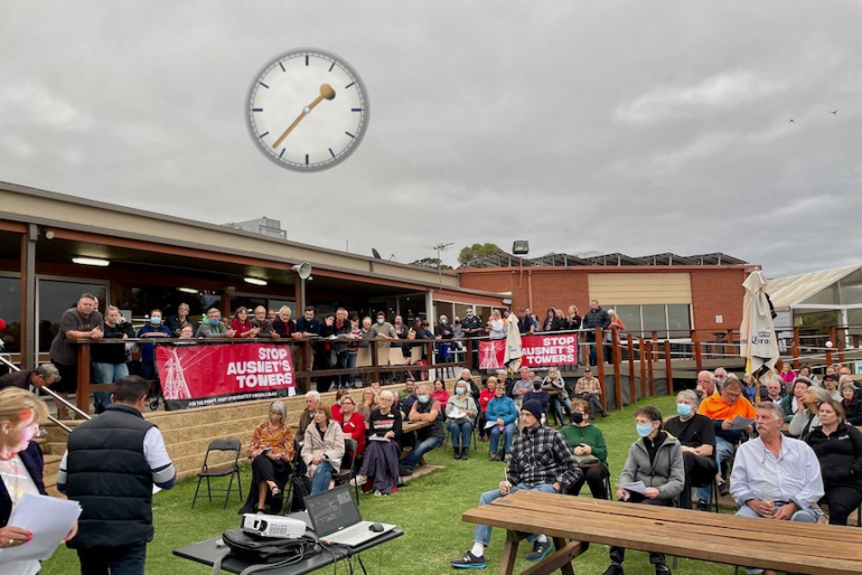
1:37
